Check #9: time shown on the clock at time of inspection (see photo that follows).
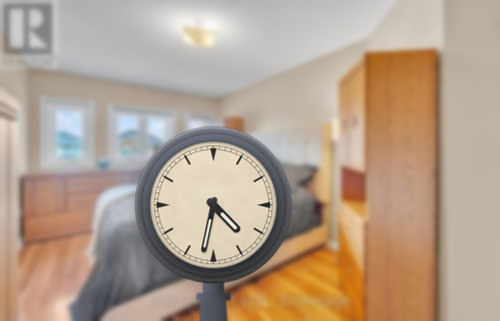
4:32
